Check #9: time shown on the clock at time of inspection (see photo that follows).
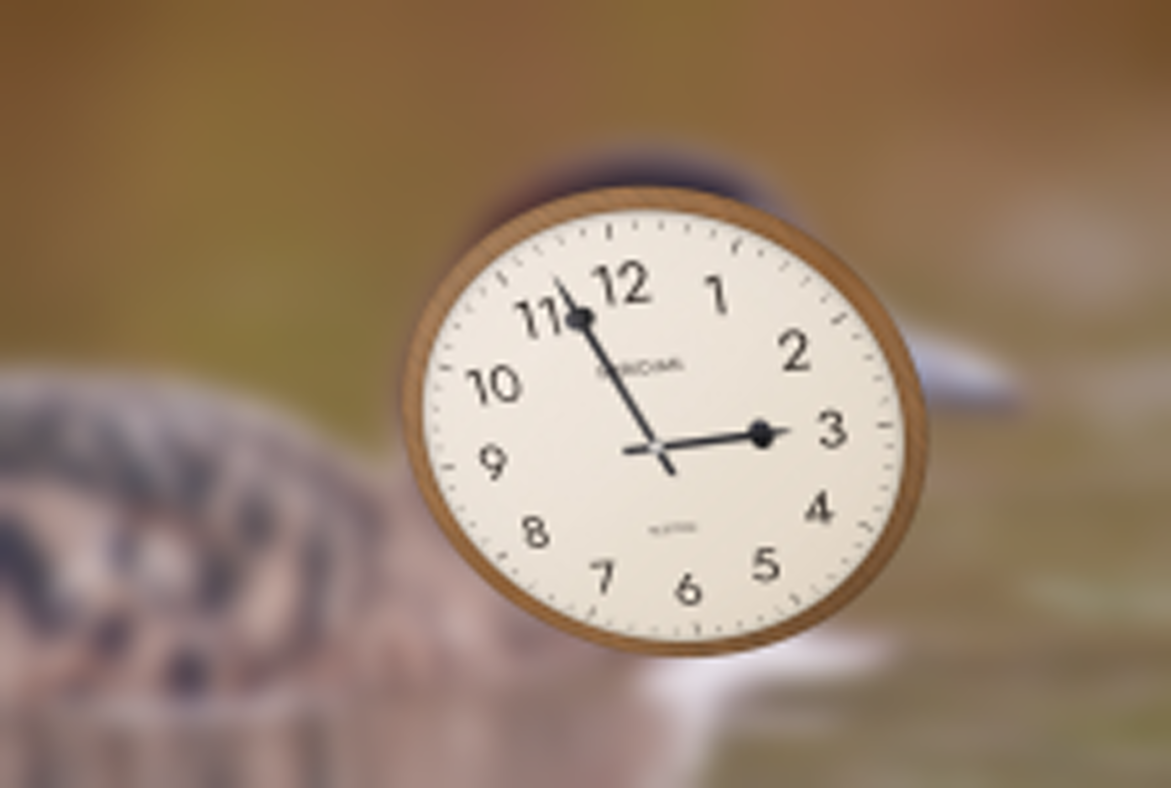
2:57
